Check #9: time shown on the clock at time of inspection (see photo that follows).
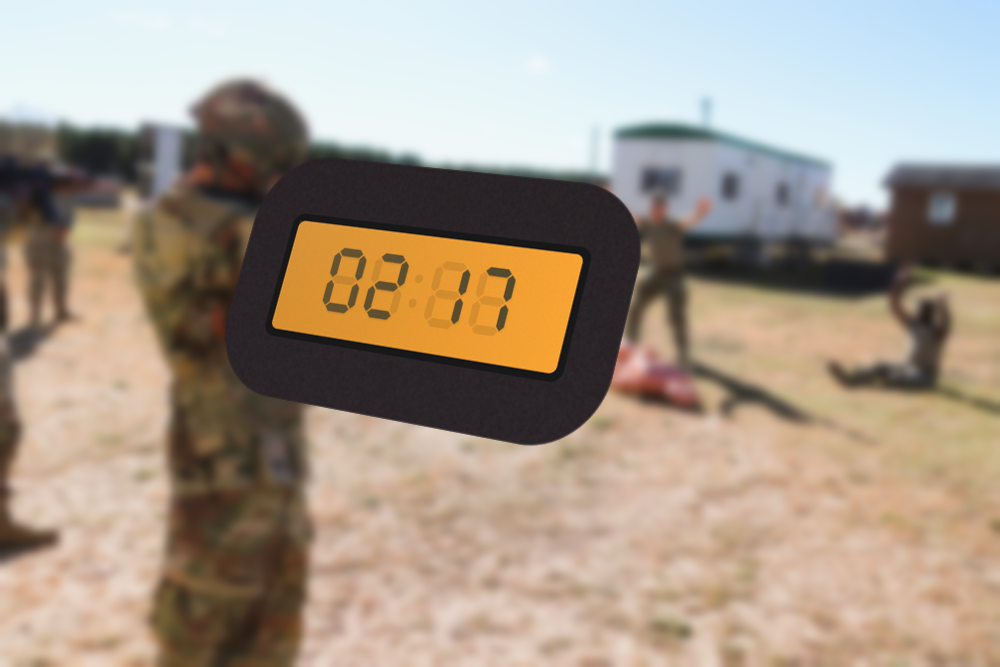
2:17
